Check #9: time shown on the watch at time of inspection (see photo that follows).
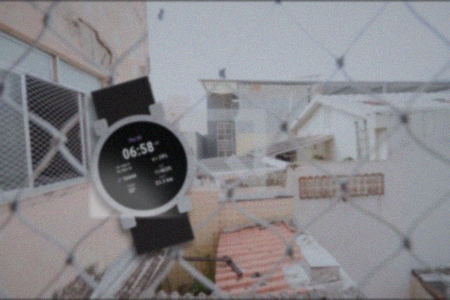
6:58
